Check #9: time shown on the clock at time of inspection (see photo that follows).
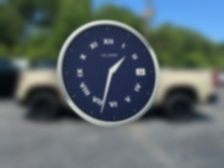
1:33
